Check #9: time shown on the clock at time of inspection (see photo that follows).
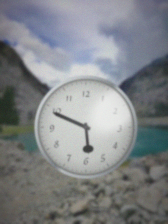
5:49
